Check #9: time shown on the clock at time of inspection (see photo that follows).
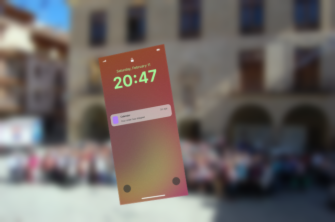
20:47
